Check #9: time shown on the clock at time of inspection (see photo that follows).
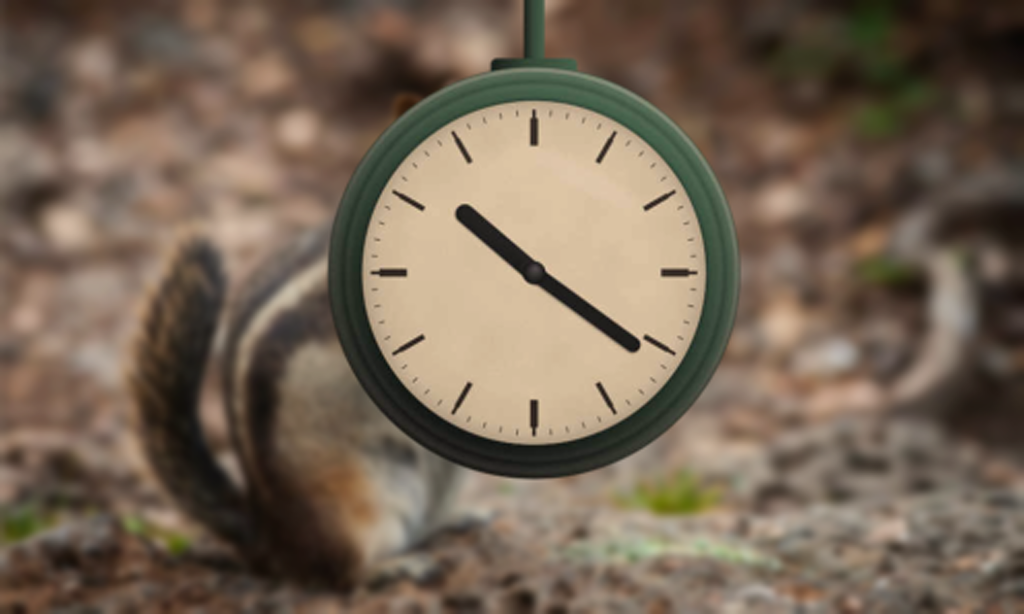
10:21
